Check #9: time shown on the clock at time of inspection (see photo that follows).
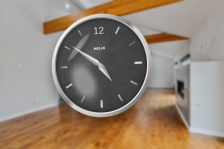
4:51
